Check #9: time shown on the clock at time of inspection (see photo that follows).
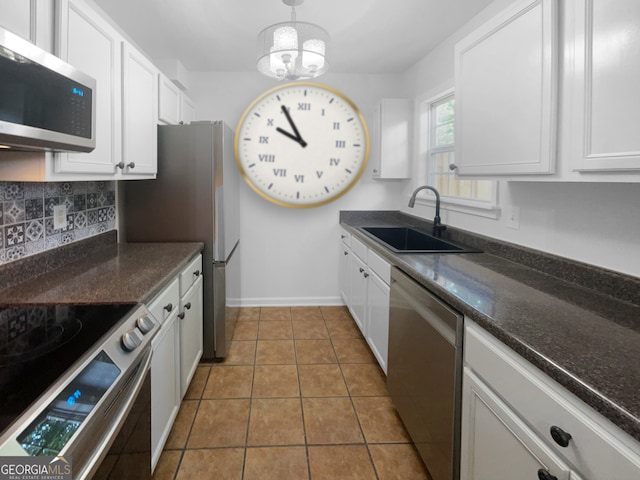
9:55
